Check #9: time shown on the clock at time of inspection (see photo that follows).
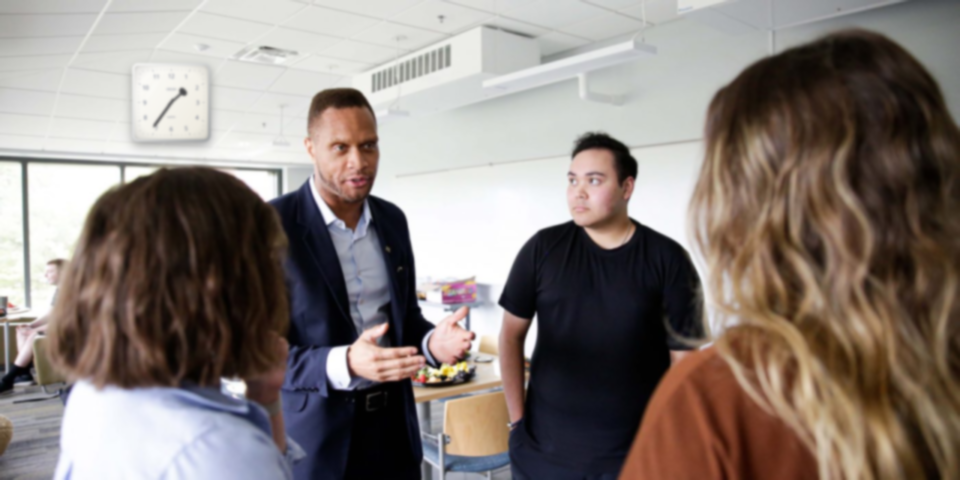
1:36
